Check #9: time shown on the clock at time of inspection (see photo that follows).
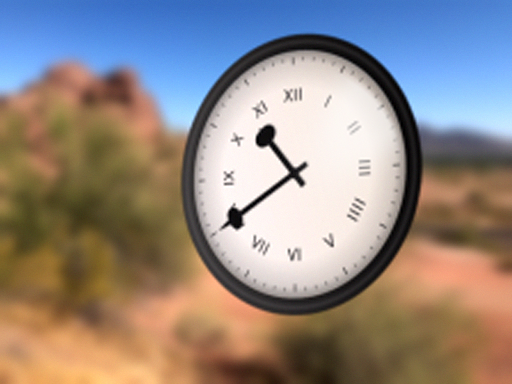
10:40
